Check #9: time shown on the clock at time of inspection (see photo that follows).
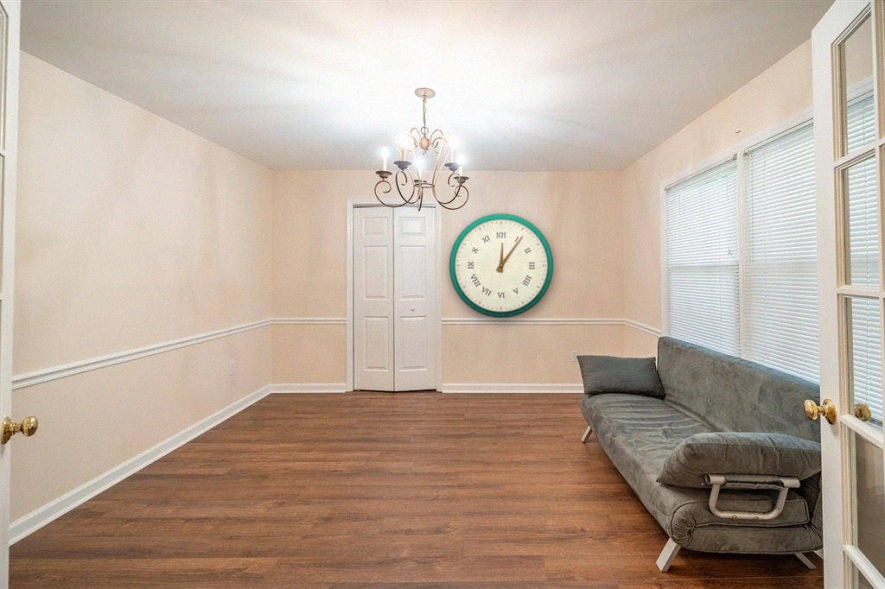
12:06
